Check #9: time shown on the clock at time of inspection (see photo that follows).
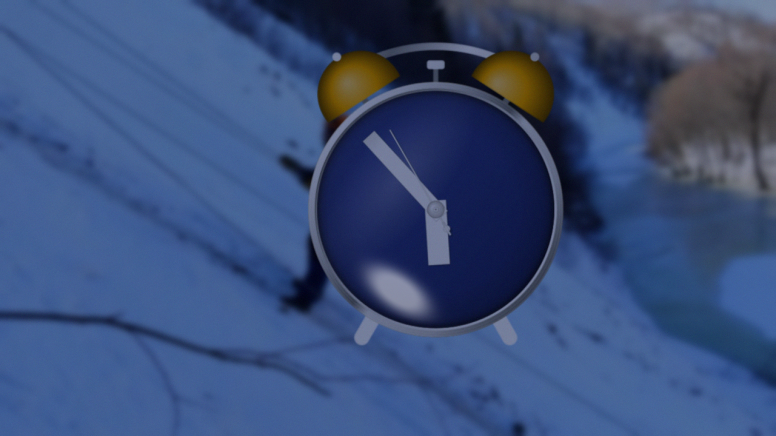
5:52:55
